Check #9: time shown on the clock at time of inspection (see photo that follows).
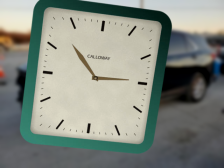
2:53
